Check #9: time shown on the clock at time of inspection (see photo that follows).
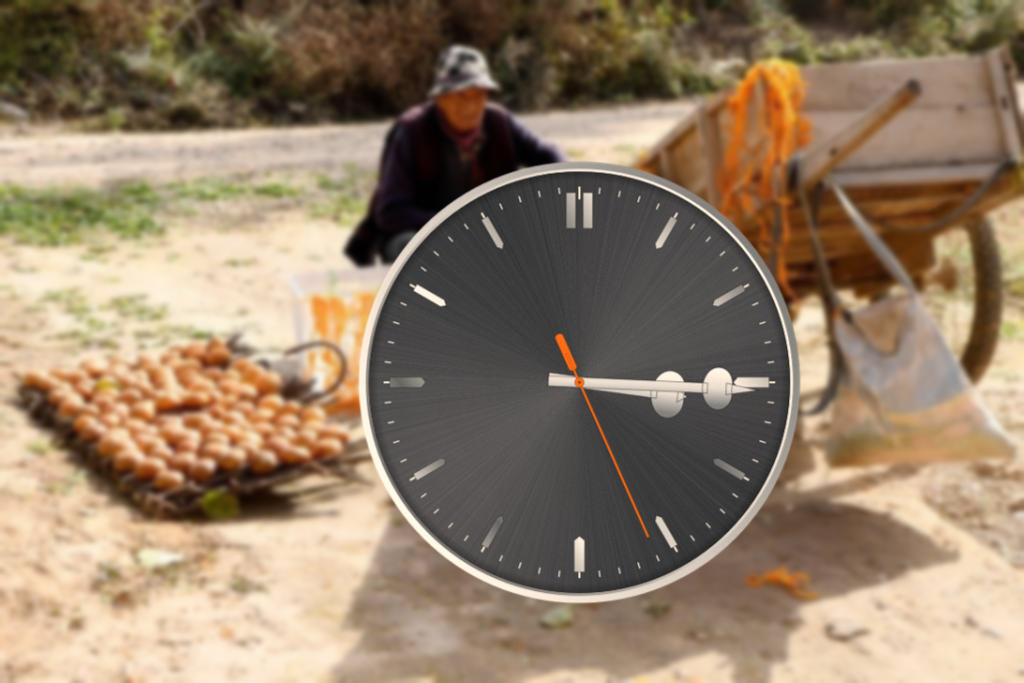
3:15:26
